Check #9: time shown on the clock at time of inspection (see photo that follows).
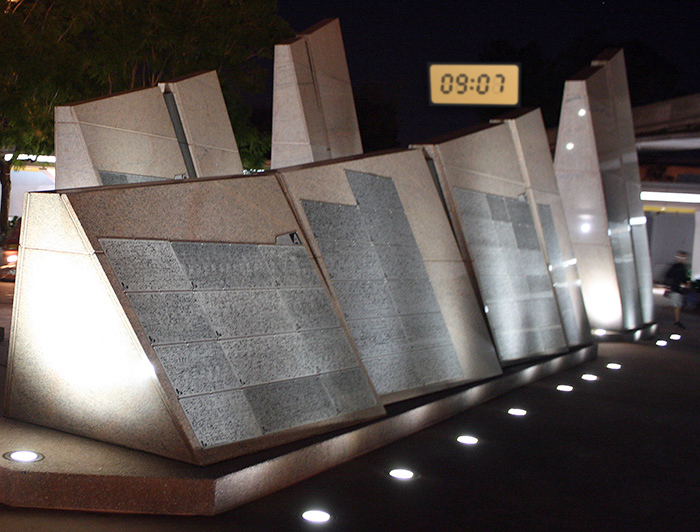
9:07
